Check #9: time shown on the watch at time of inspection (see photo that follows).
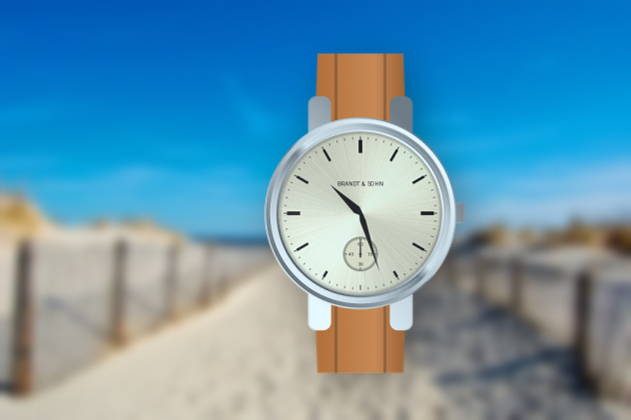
10:27
